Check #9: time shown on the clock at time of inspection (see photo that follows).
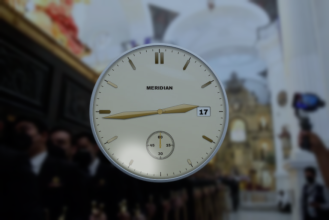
2:44
